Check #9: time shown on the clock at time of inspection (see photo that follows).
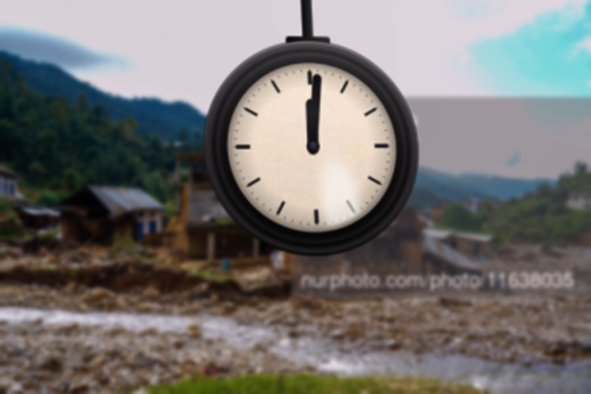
12:01
